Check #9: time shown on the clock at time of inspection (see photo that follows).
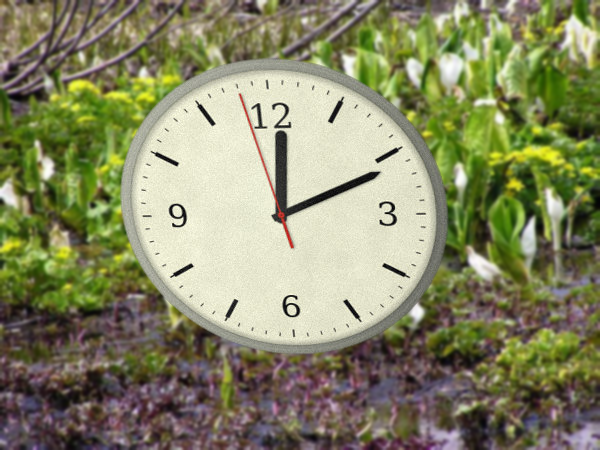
12:10:58
